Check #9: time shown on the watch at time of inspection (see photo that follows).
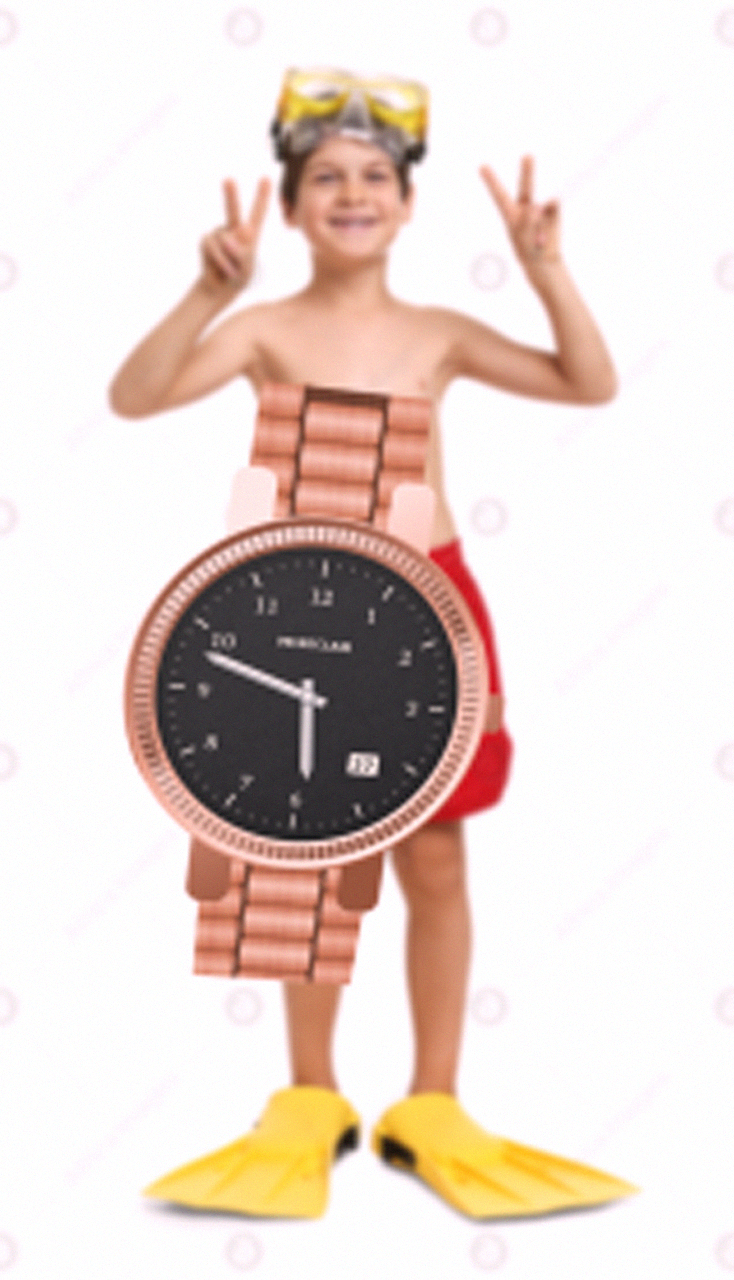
5:48
